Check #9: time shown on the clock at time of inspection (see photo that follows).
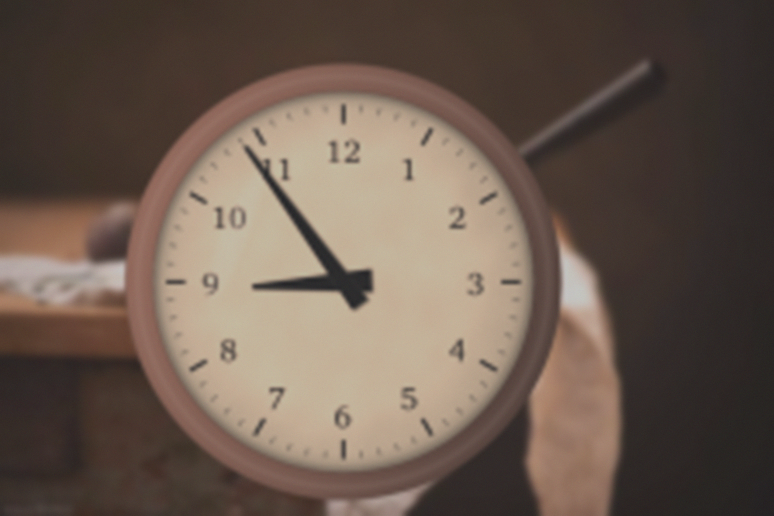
8:54
